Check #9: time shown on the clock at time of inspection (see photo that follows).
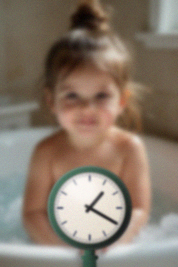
1:20
